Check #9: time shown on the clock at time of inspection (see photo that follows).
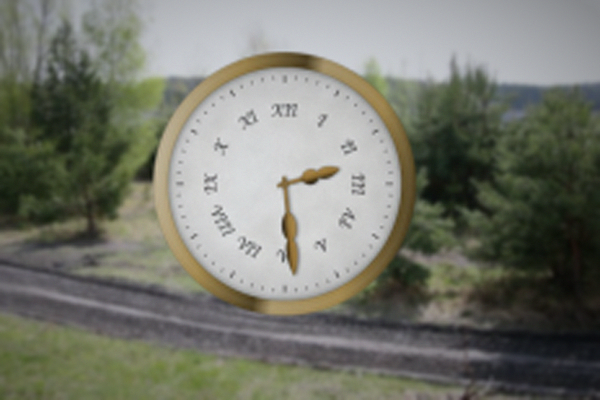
2:29
